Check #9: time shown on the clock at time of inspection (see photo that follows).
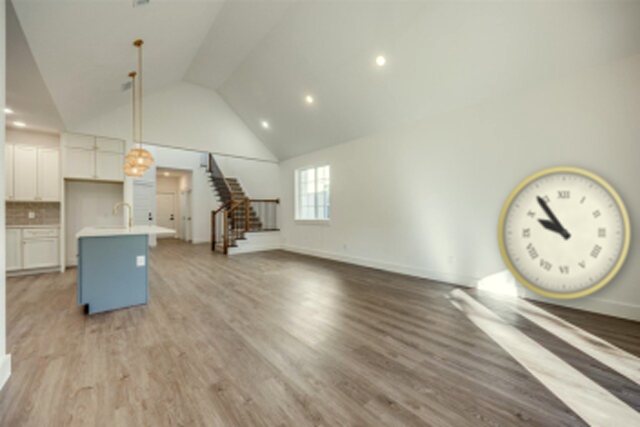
9:54
